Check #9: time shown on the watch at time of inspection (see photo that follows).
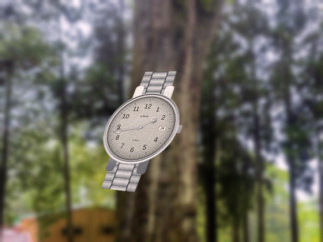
1:43
